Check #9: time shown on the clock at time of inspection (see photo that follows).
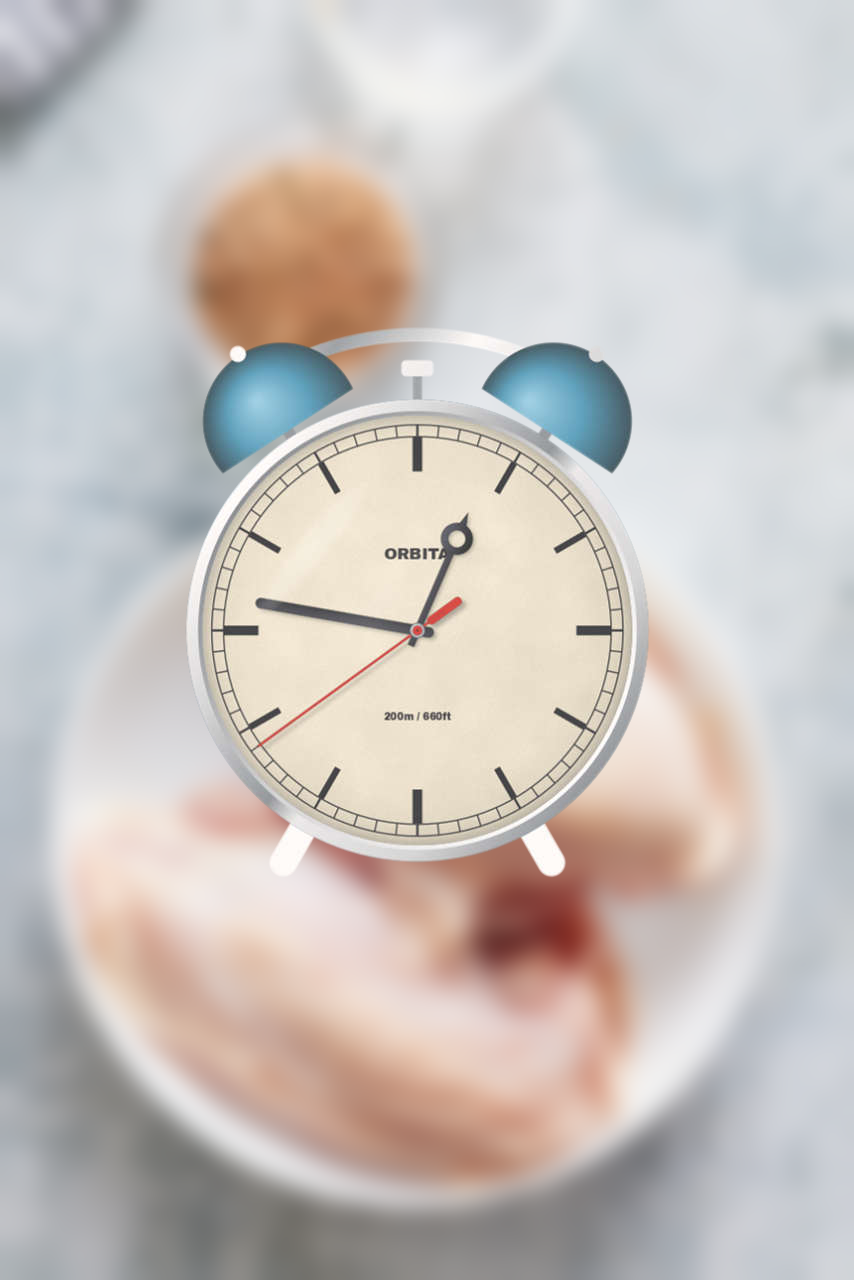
12:46:39
